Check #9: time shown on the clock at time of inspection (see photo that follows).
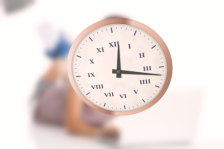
12:17
